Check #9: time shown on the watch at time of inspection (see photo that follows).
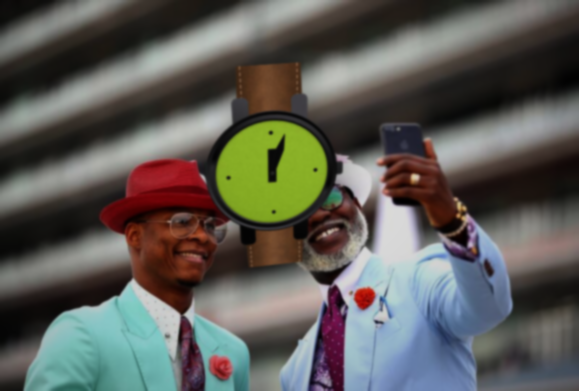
12:03
